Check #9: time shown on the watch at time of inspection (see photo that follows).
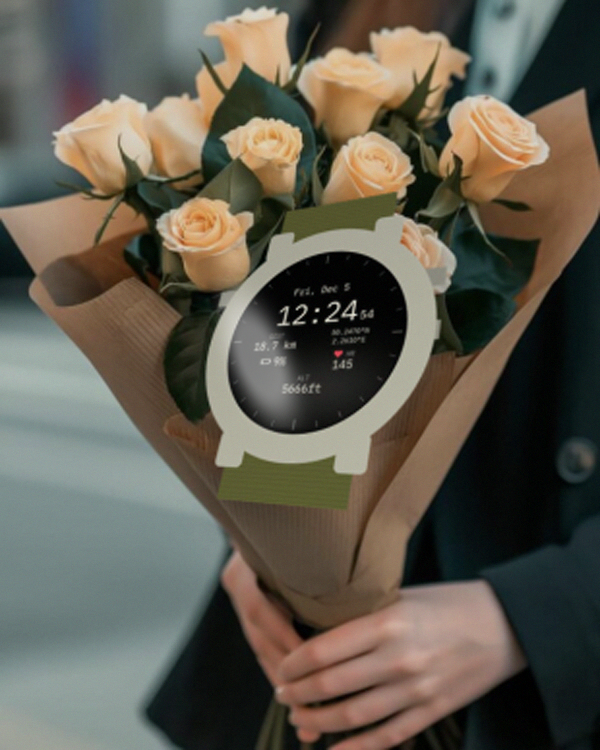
12:24
